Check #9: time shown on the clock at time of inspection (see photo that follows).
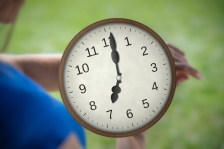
7:01
